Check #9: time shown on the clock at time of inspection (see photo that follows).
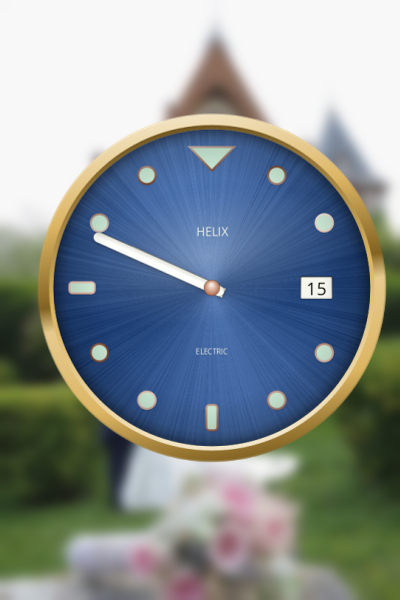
9:49
